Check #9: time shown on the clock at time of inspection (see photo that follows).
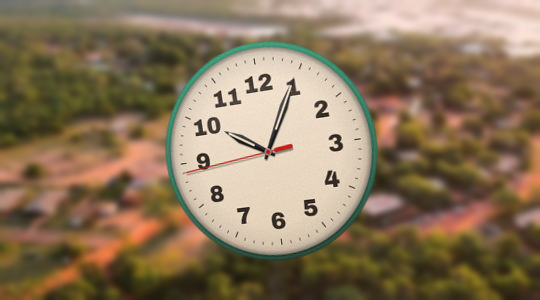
10:04:44
